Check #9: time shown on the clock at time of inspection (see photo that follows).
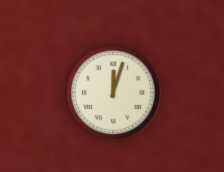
12:03
